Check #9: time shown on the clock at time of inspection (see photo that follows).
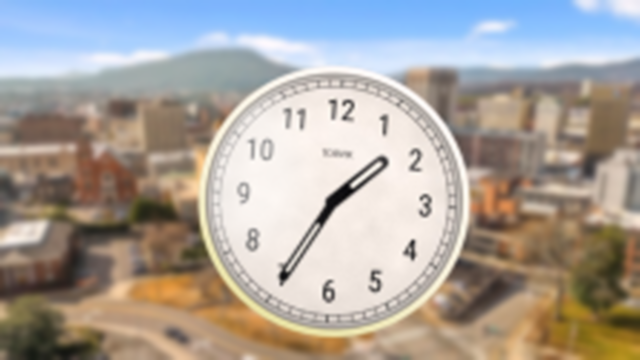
1:35
